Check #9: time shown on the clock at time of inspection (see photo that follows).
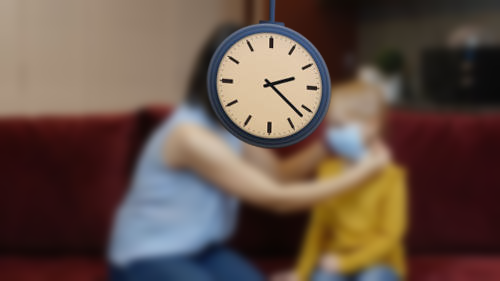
2:22
